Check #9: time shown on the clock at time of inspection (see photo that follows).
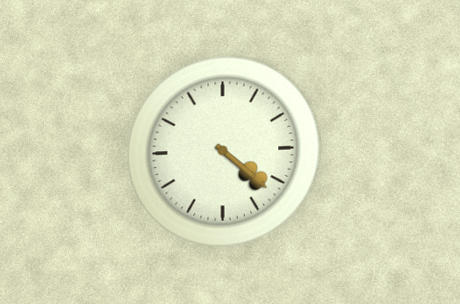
4:22
